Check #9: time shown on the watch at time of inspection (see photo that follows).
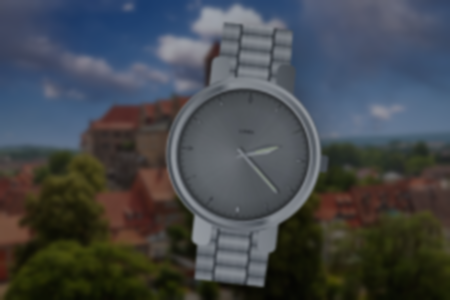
2:22
